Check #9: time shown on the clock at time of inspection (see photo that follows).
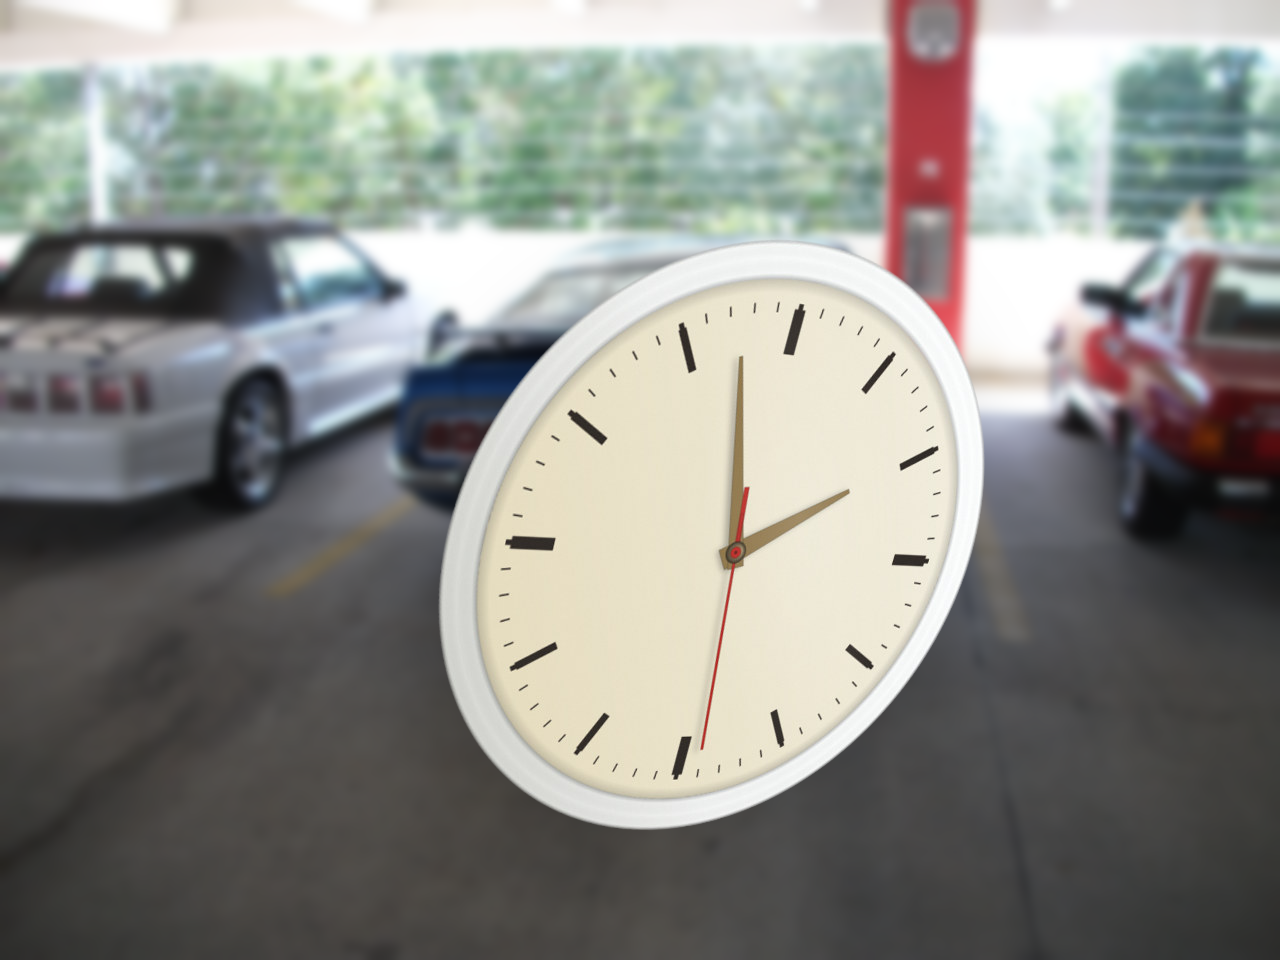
1:57:29
